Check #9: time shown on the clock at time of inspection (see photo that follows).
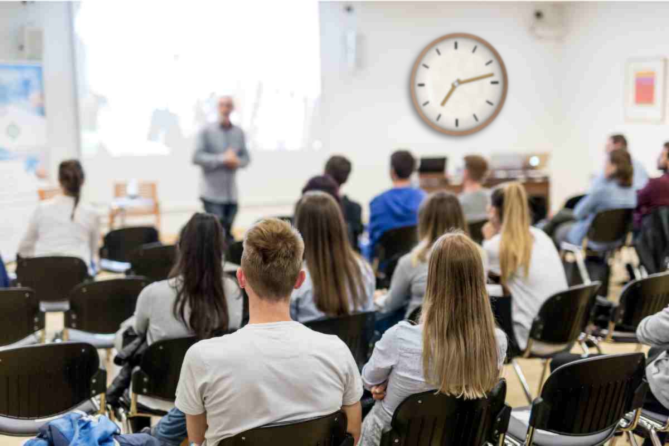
7:13
